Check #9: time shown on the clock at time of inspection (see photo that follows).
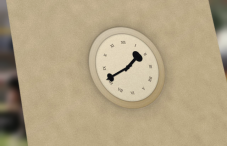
1:41
